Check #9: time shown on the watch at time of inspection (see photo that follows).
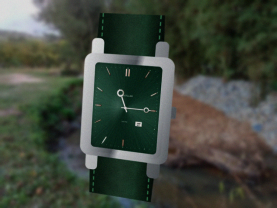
11:15
